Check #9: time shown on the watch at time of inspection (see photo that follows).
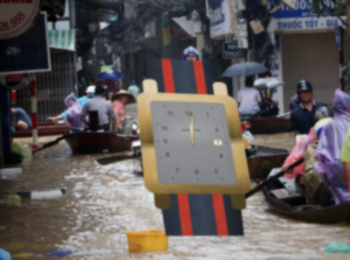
12:01
